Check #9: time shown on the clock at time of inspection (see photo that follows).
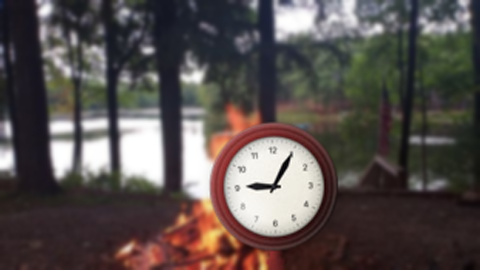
9:05
